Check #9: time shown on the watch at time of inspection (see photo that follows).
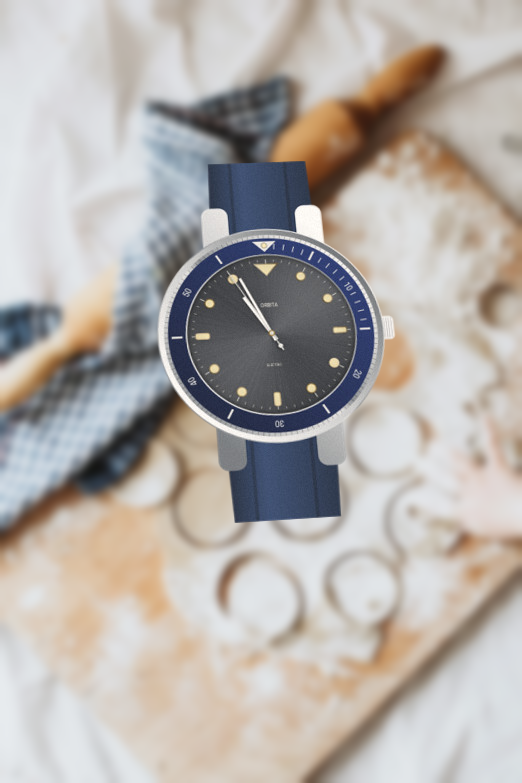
10:55:55
